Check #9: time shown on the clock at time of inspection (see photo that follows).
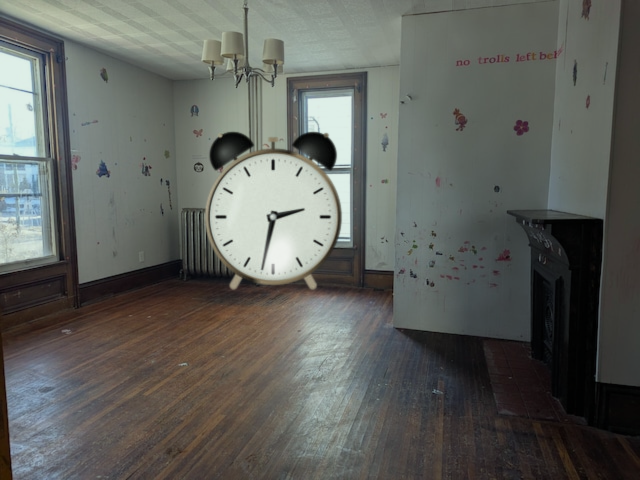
2:32
